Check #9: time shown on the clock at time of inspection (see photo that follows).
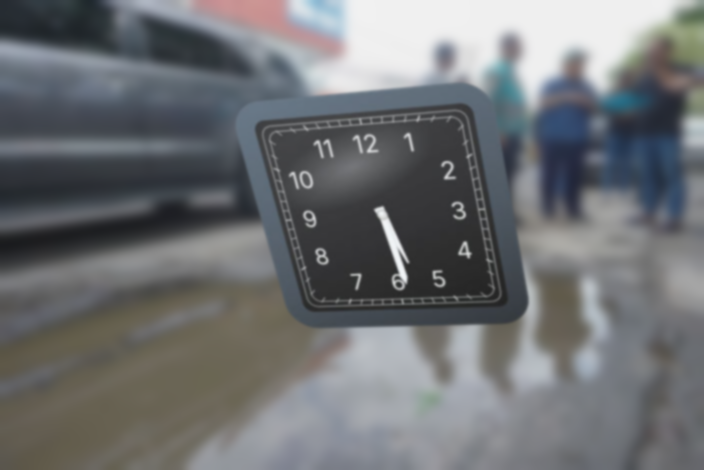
5:29
